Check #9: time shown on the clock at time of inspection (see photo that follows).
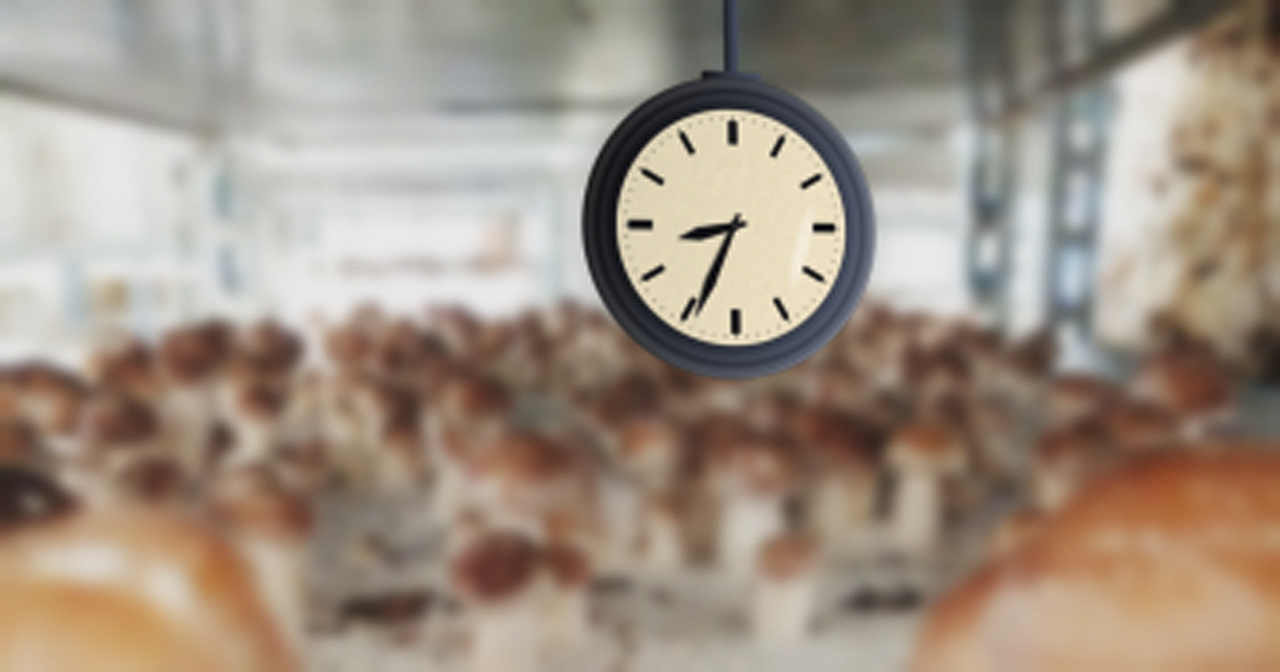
8:34
